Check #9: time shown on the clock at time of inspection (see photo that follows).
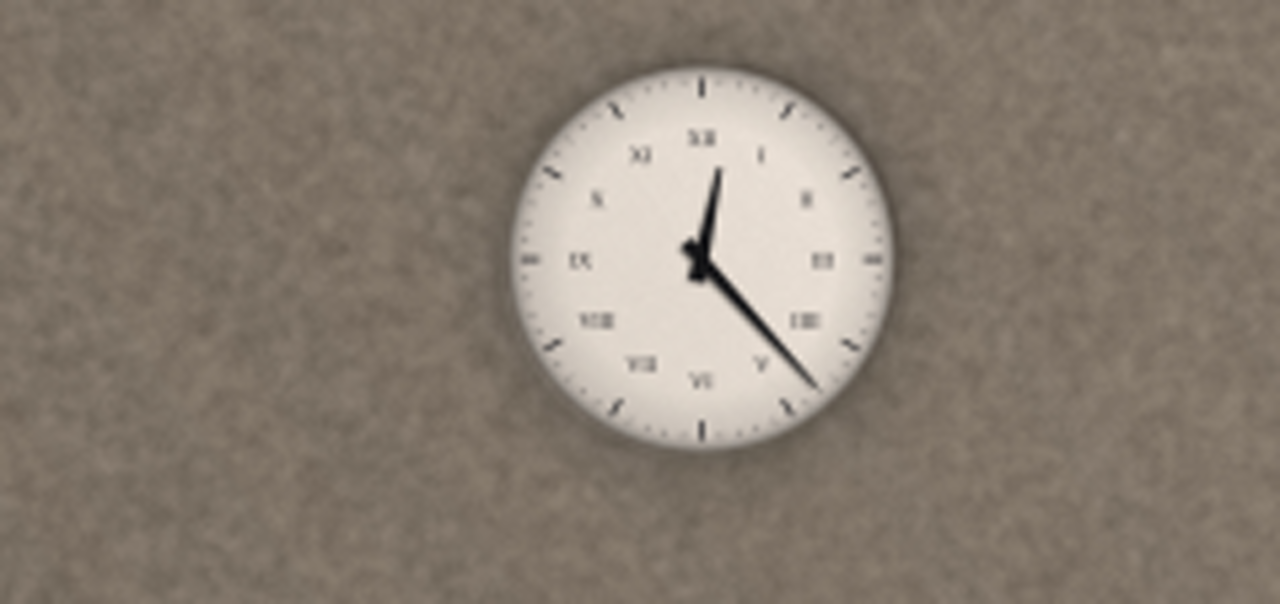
12:23
